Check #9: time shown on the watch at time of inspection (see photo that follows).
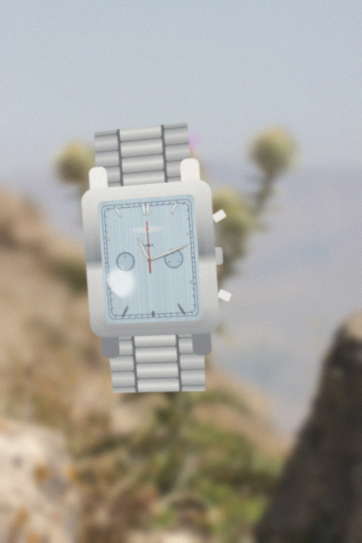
11:12
